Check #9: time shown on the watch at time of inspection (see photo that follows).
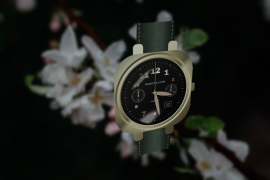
3:28
